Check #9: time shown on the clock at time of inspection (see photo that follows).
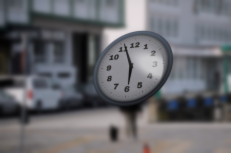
5:56
